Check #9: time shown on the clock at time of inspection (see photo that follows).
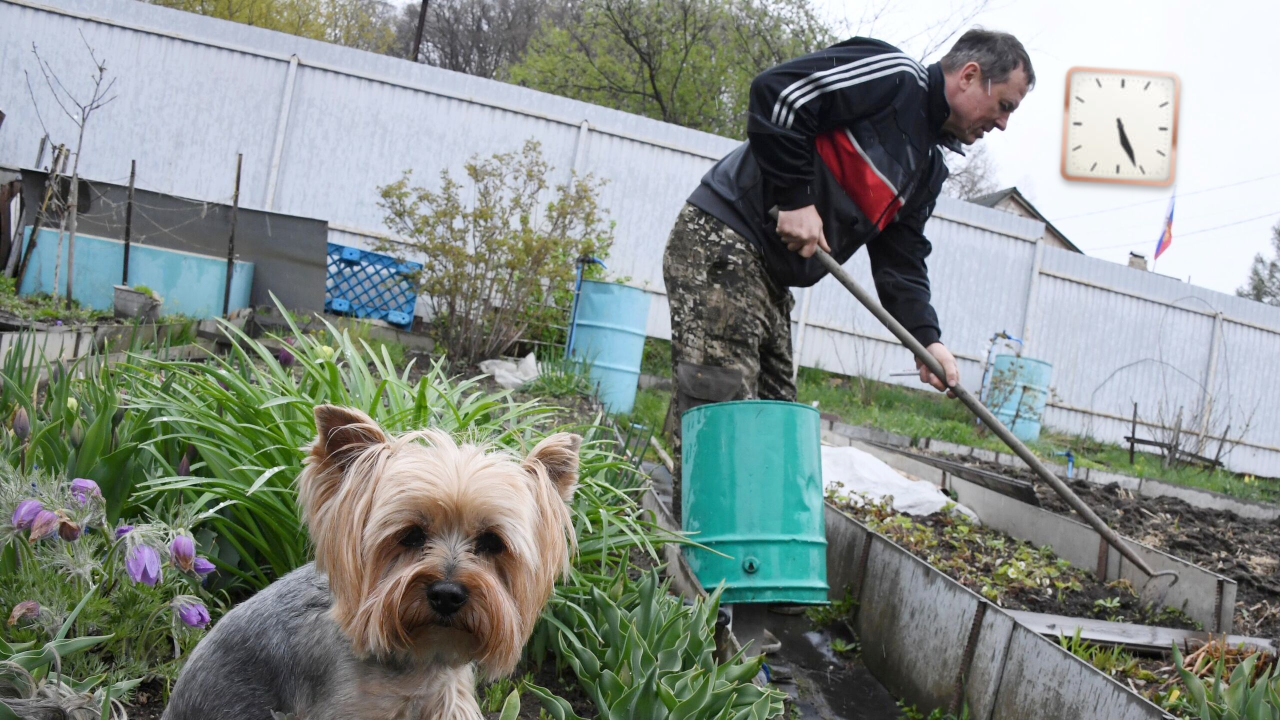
5:26
